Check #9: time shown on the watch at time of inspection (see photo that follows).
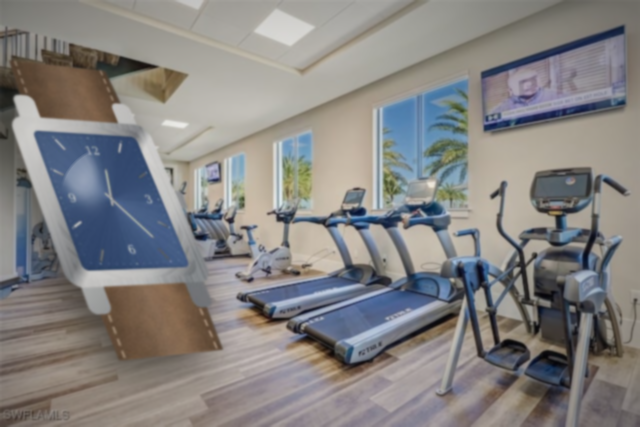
12:24
